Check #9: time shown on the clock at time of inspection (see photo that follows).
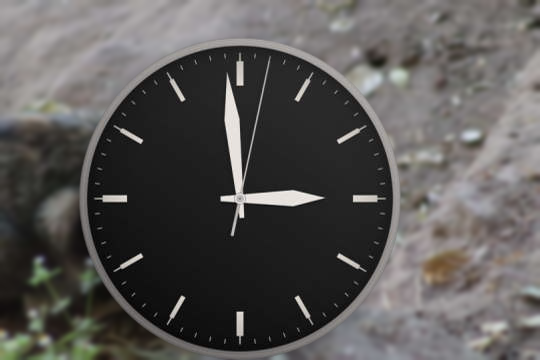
2:59:02
